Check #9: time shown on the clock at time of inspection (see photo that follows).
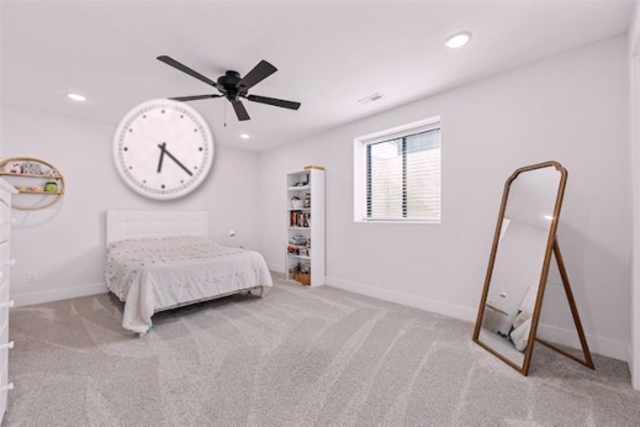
6:22
